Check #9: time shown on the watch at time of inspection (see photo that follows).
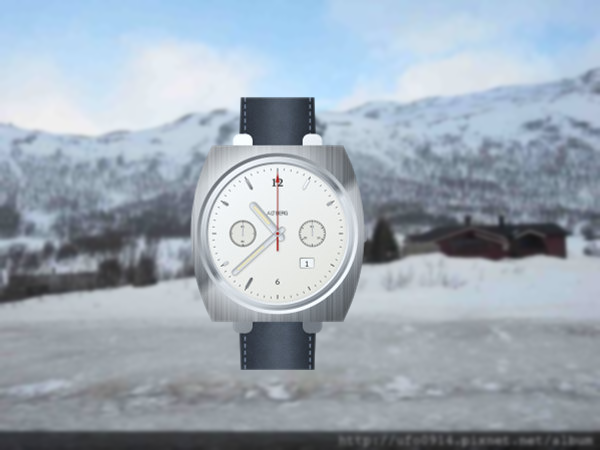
10:38
